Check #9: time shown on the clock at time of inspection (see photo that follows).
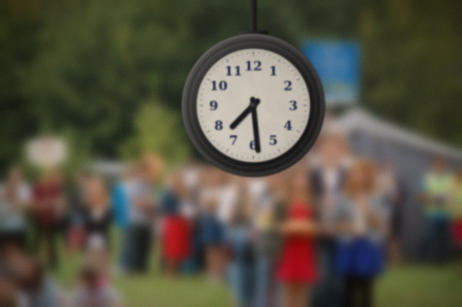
7:29
